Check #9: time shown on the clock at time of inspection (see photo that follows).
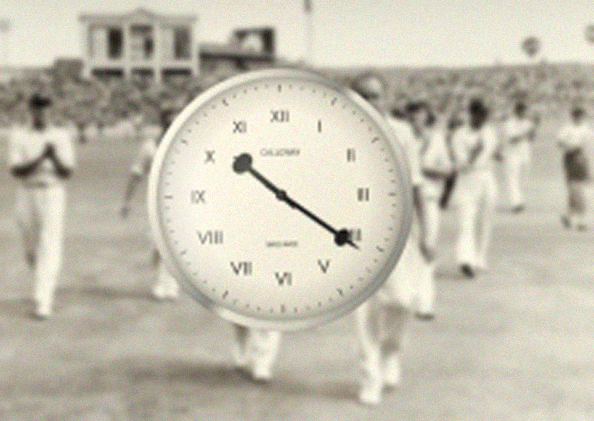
10:21
